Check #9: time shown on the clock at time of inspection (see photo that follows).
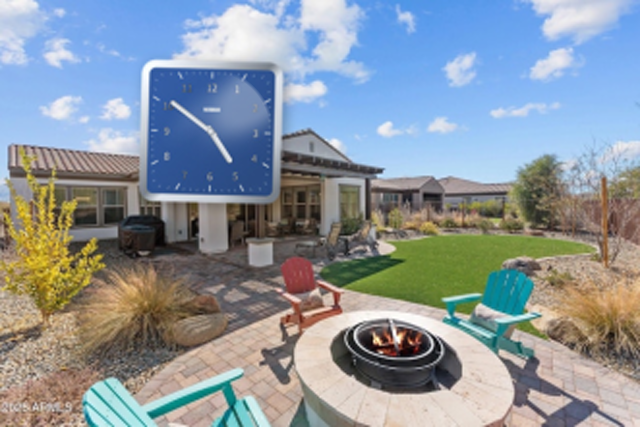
4:51
